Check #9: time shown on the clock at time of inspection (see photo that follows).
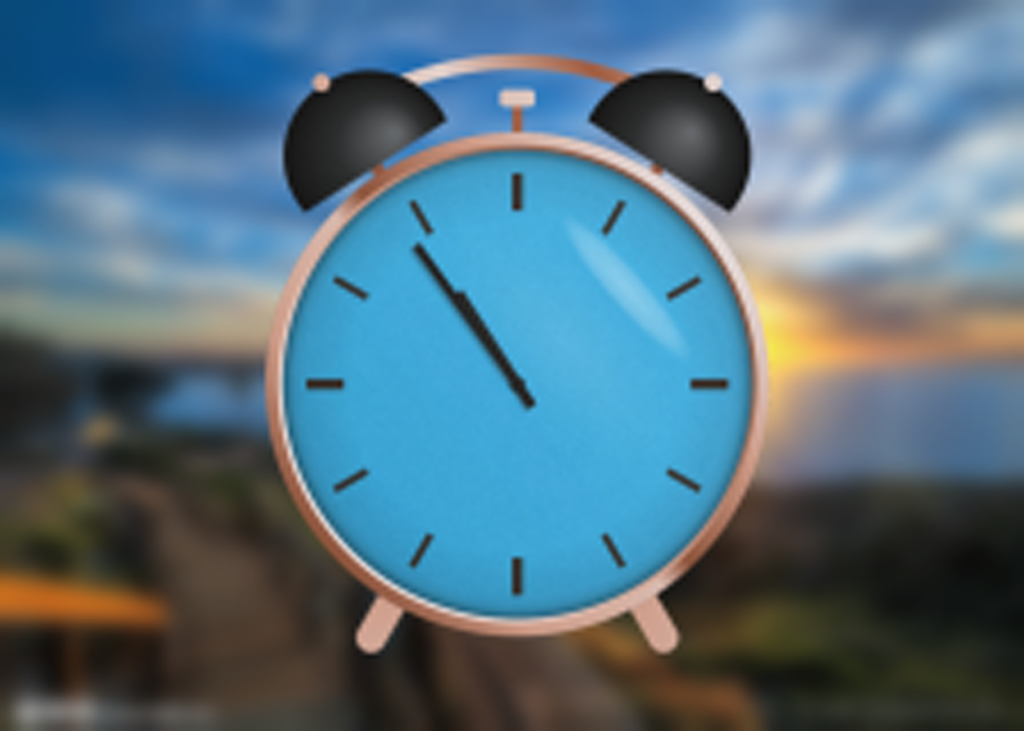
10:54
